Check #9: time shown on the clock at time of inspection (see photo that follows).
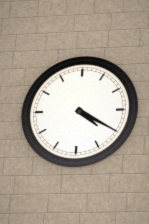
4:20
